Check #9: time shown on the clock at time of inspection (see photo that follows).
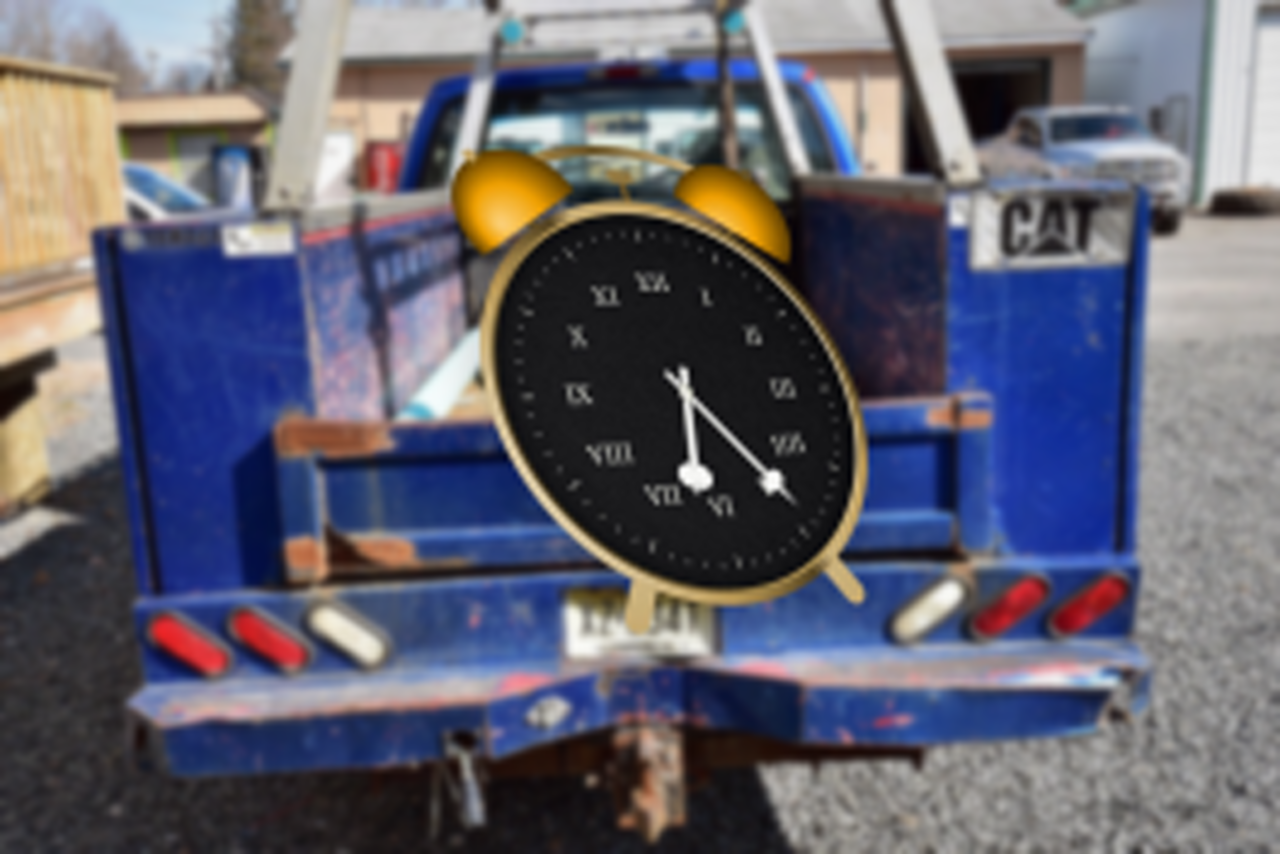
6:24
